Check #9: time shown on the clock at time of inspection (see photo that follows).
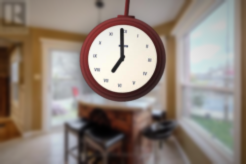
6:59
